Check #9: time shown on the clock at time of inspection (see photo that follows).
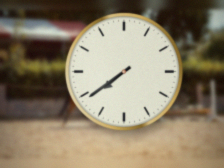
7:39
